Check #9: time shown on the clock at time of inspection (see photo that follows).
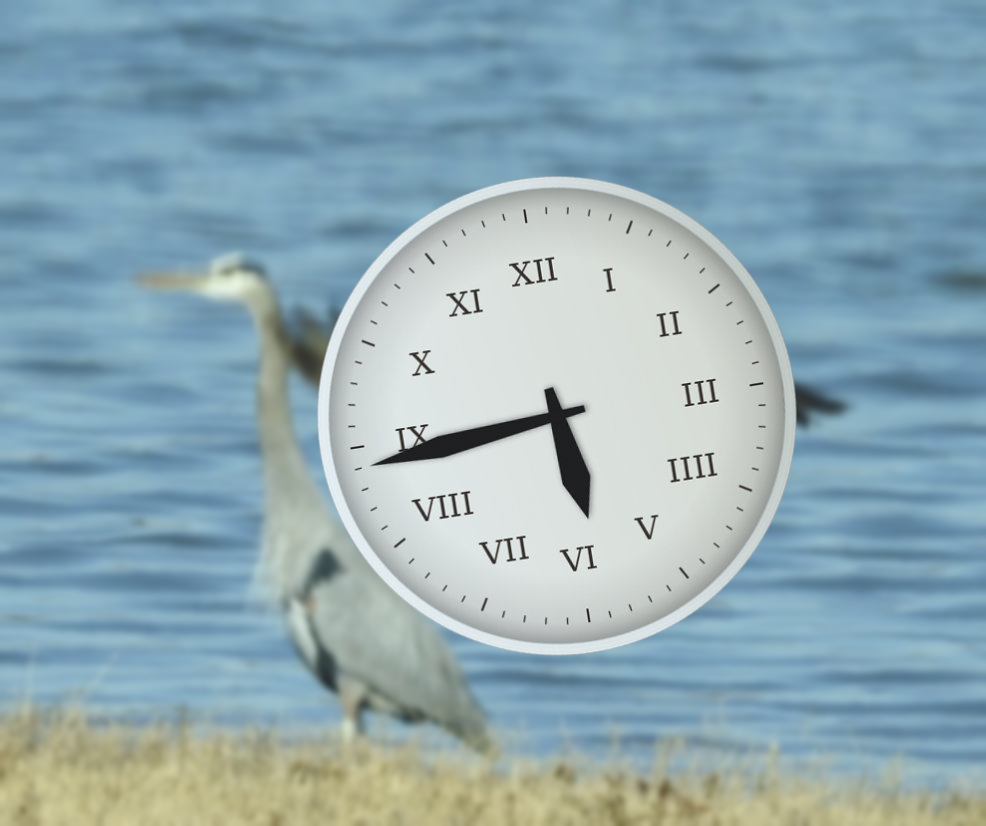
5:44
